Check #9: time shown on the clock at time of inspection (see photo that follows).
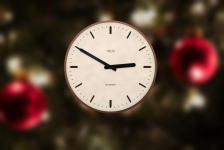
2:50
